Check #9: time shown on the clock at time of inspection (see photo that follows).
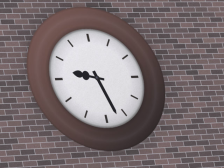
9:27
